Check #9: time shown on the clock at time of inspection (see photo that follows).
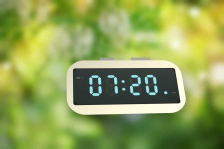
7:20
